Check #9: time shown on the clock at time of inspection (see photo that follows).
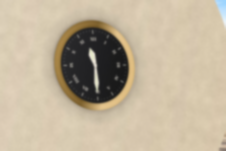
11:30
